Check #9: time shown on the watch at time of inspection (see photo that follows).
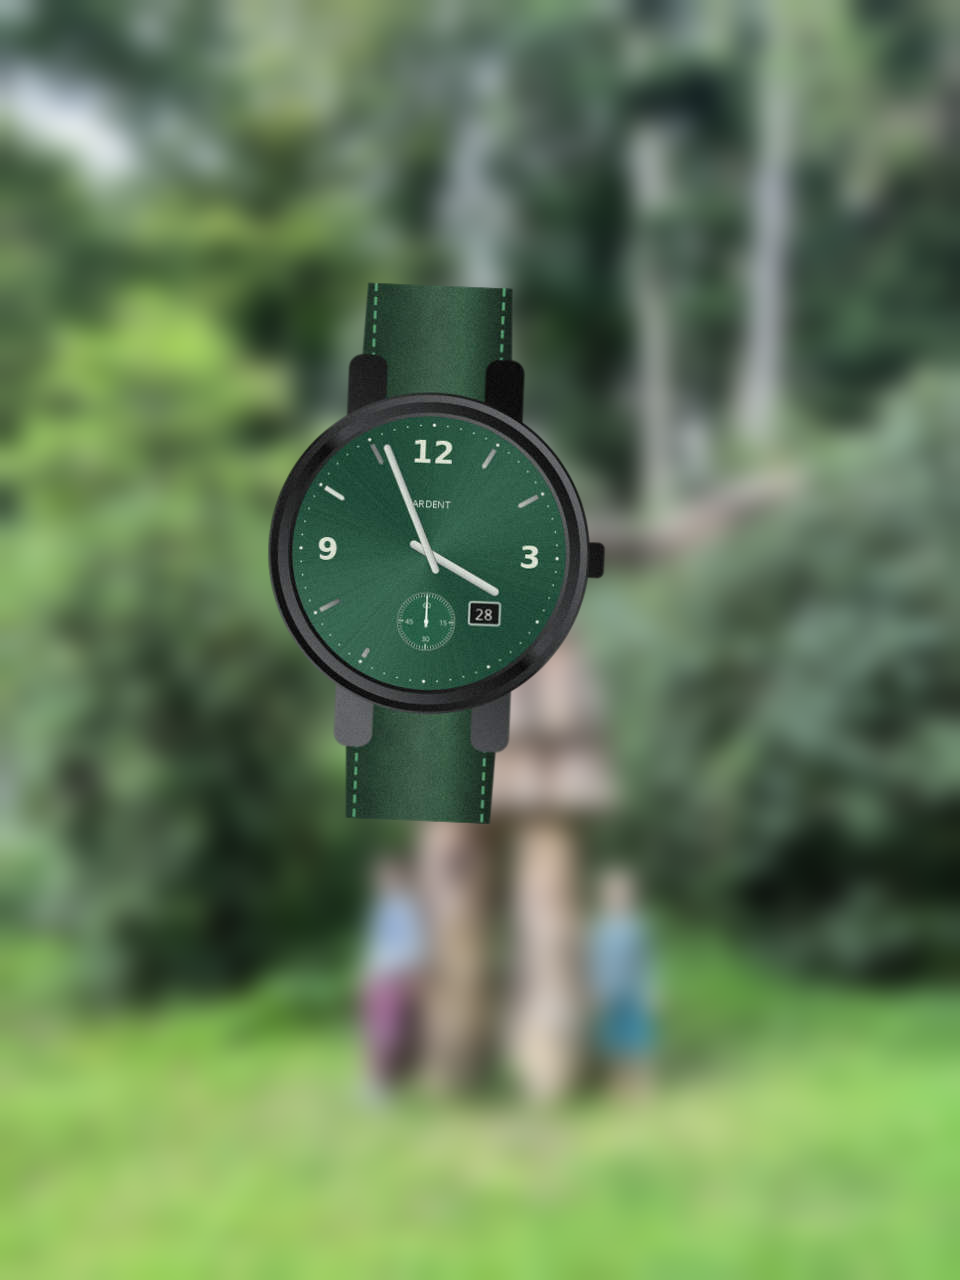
3:56
